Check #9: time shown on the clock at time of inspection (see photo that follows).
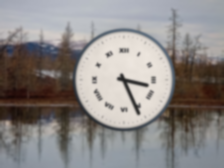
3:26
